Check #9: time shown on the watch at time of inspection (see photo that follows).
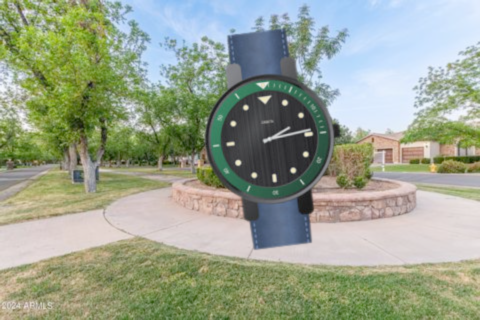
2:14
